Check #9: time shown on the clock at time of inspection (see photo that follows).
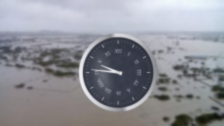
9:46
